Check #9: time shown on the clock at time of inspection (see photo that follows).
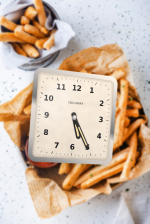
5:25
